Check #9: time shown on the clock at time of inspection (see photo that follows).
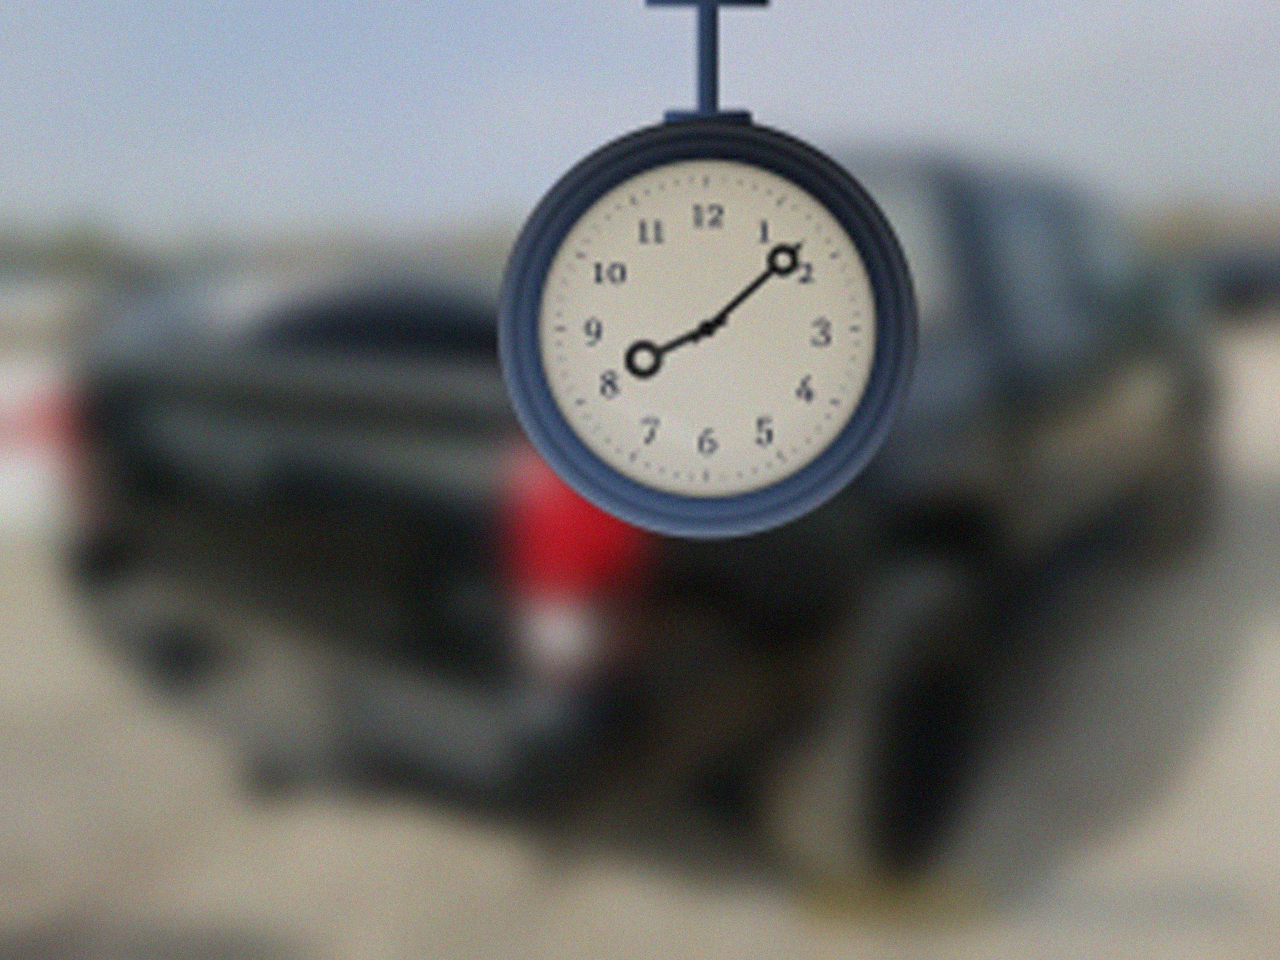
8:08
